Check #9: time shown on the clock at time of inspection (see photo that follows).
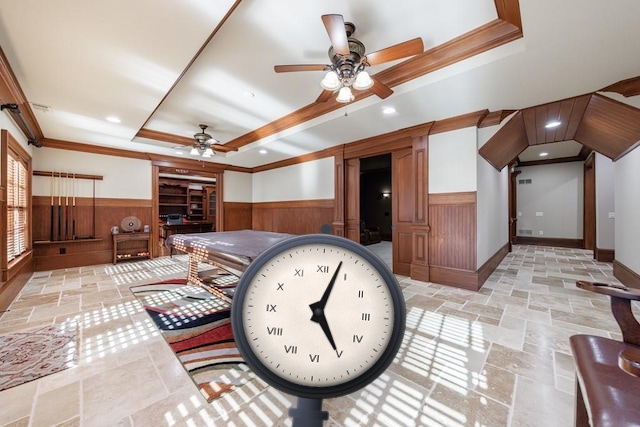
5:03
